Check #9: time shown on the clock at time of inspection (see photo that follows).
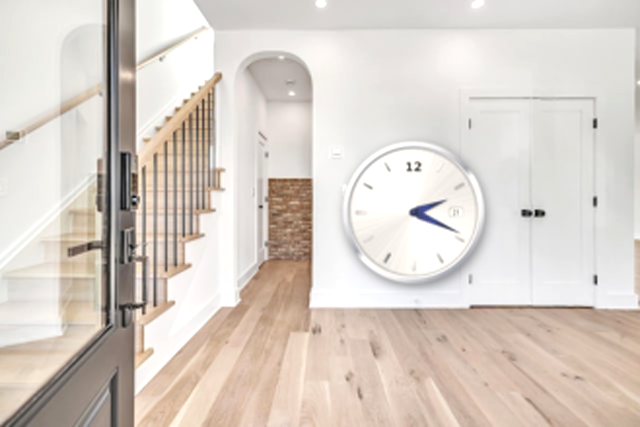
2:19
